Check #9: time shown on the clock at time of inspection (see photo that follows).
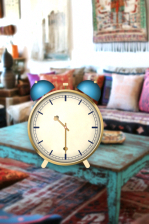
10:30
